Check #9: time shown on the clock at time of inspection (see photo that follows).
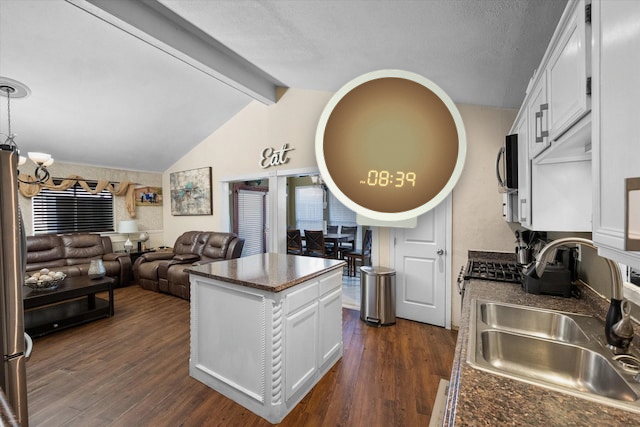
8:39
